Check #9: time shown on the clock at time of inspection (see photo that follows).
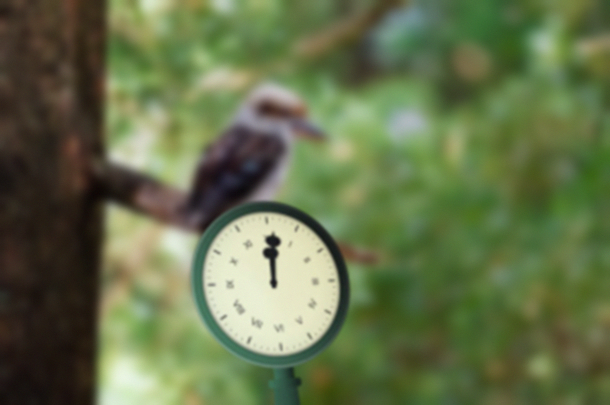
12:01
